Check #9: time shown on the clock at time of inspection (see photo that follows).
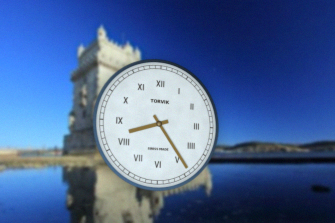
8:24
